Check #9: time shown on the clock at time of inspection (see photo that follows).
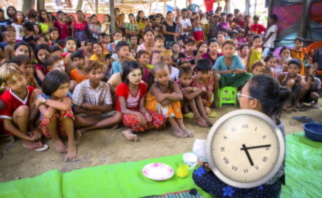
5:14
